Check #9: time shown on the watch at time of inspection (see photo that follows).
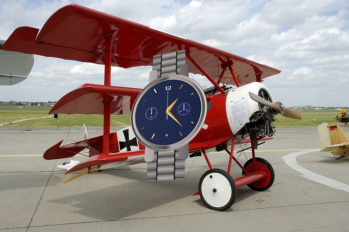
1:23
